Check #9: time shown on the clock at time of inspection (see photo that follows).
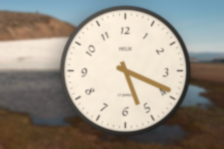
5:19
